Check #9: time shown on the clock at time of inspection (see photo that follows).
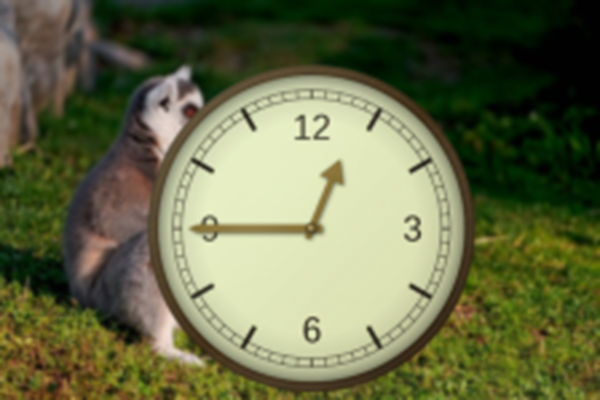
12:45
